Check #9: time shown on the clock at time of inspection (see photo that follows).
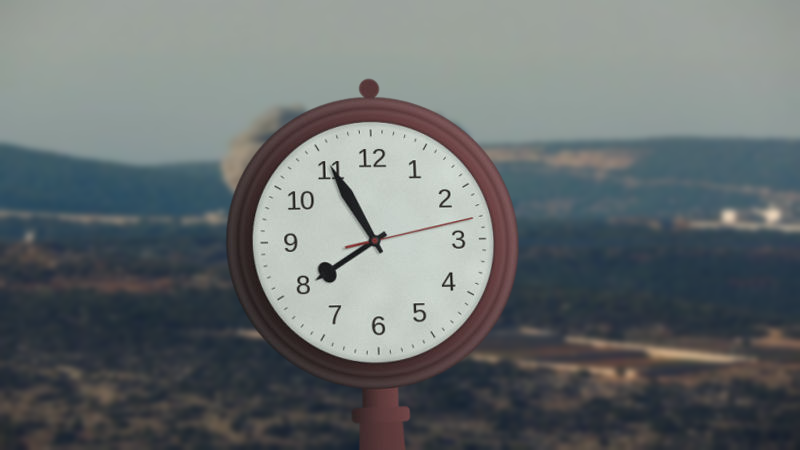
7:55:13
